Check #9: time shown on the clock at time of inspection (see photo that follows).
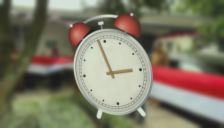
2:58
